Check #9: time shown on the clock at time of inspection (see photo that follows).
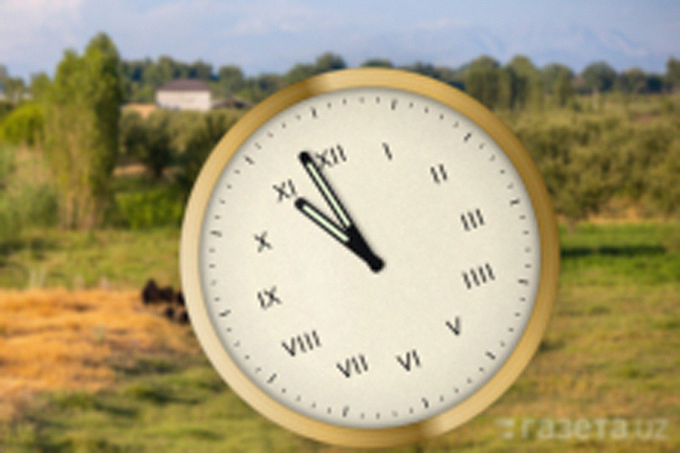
10:58
